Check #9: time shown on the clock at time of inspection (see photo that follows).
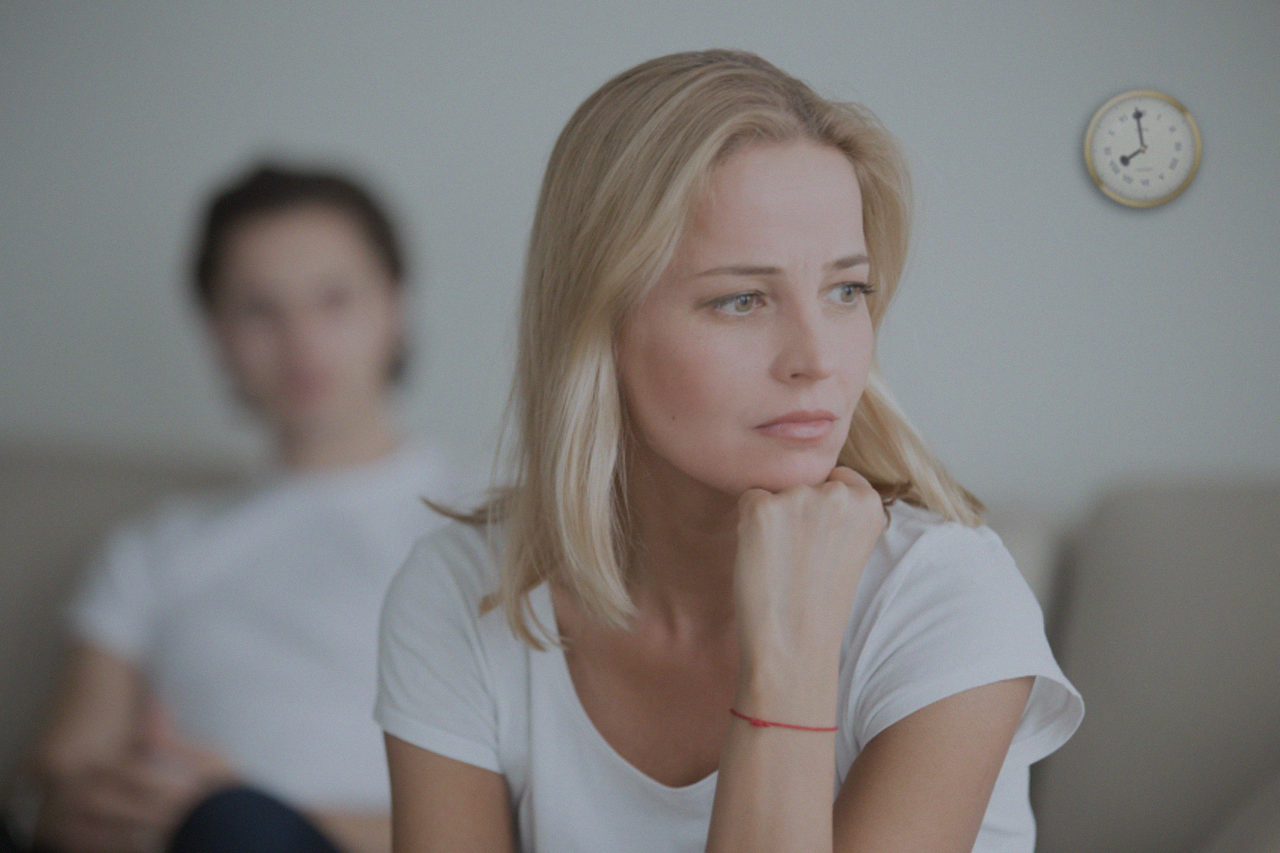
7:59
